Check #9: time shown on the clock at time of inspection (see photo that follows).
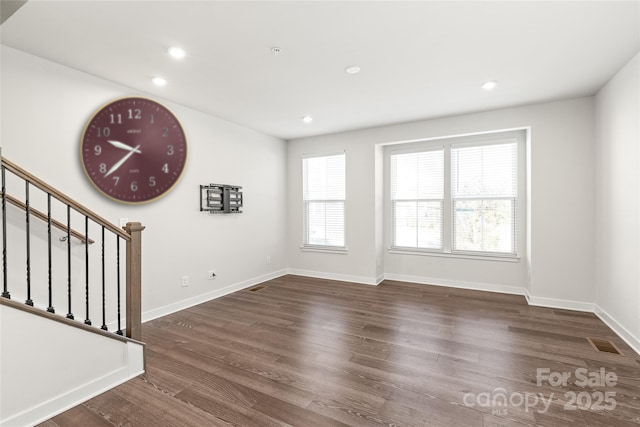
9:38
